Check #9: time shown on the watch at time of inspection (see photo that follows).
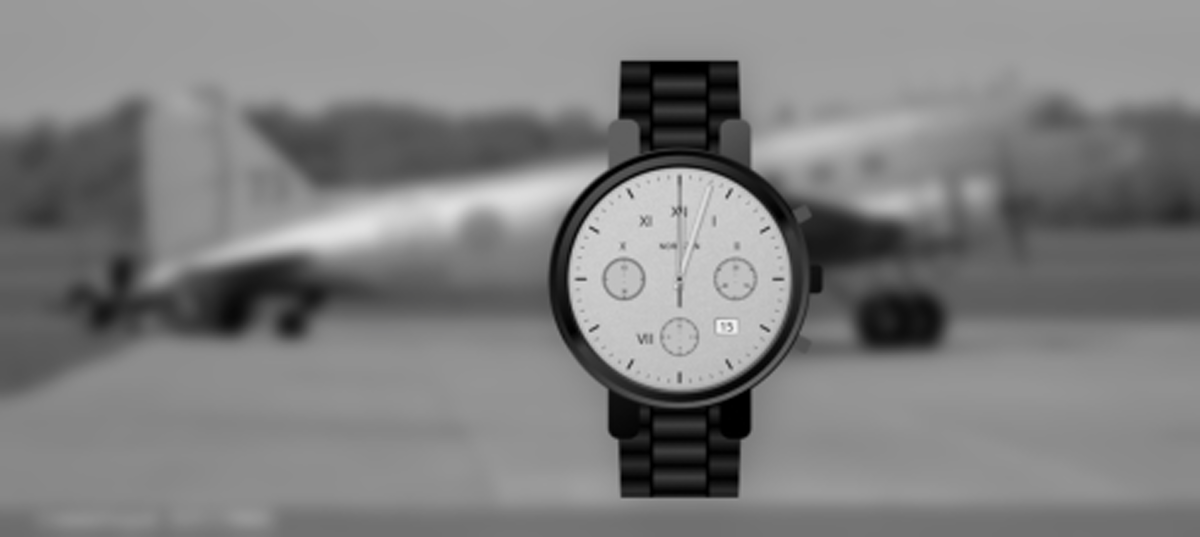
12:03
